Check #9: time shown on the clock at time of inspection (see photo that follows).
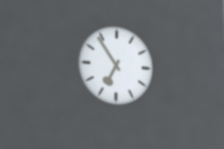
6:54
